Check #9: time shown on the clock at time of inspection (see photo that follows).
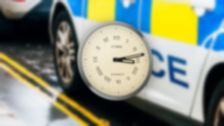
3:13
